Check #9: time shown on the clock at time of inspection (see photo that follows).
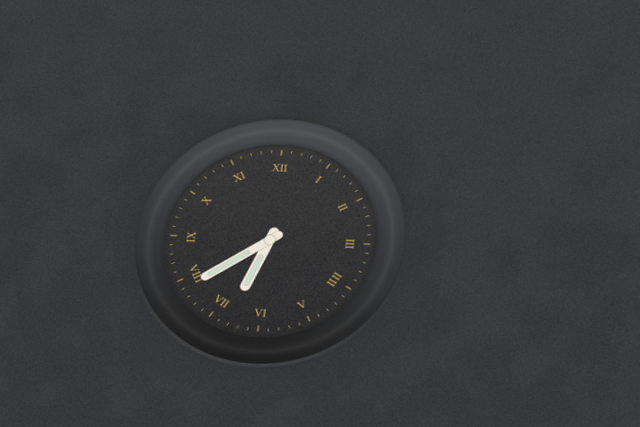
6:39
